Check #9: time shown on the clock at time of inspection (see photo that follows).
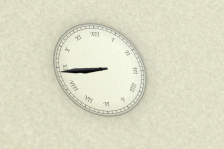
8:44
